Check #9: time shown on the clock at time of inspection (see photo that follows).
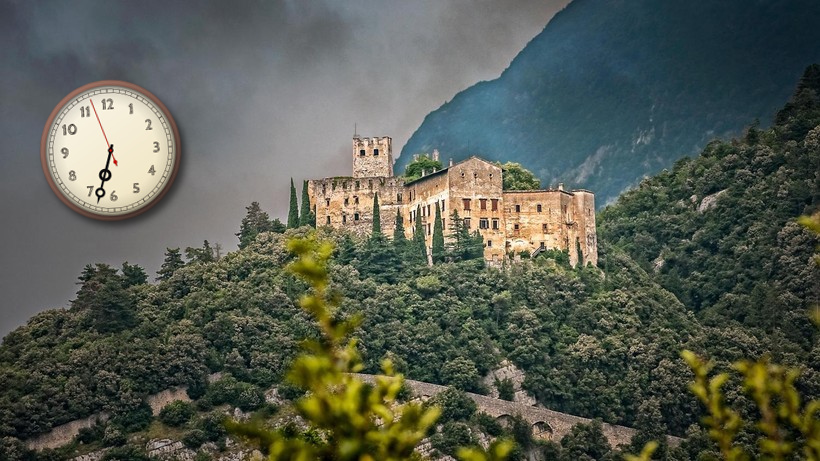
6:32:57
